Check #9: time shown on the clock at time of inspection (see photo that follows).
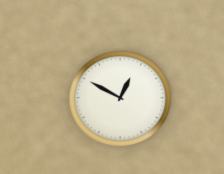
12:50
